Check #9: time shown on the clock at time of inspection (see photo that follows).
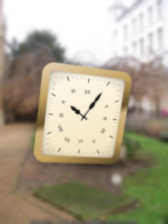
10:05
